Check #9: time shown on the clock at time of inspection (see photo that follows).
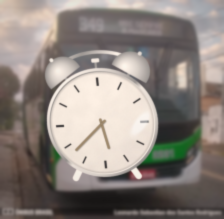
5:38
